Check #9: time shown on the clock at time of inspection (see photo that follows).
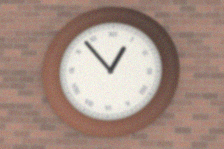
12:53
